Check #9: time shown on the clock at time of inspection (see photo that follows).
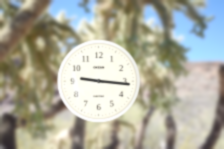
9:16
